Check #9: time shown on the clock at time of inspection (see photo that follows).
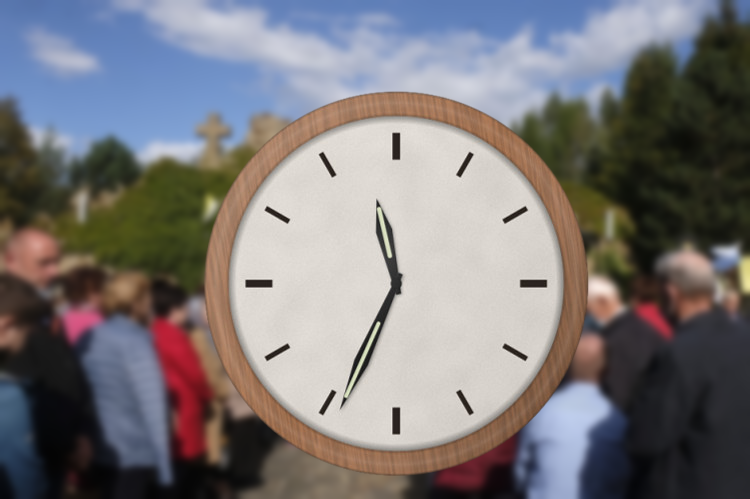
11:34
